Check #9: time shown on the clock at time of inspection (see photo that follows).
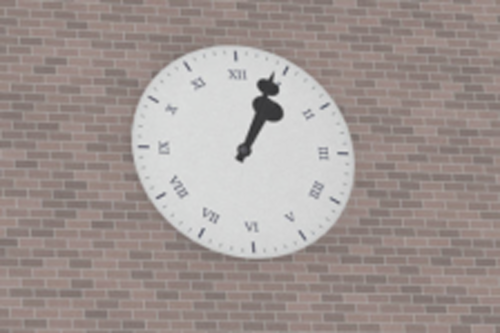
1:04
